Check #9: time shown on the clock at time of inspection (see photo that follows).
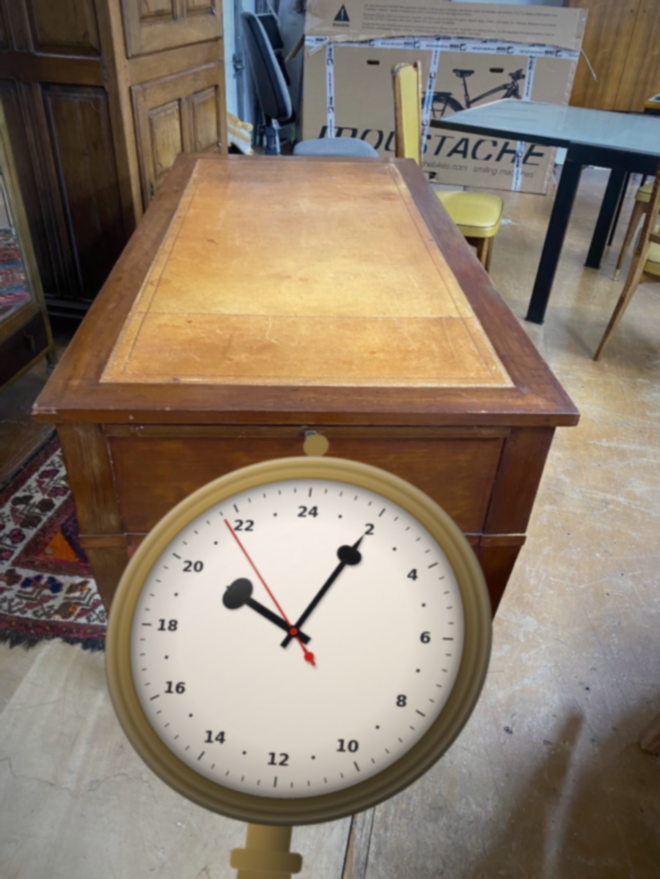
20:04:54
